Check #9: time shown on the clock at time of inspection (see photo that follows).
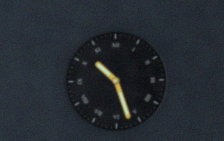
10:27
